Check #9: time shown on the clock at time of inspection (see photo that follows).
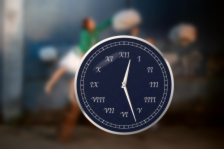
12:27
